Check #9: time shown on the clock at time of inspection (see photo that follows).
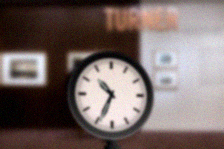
10:34
